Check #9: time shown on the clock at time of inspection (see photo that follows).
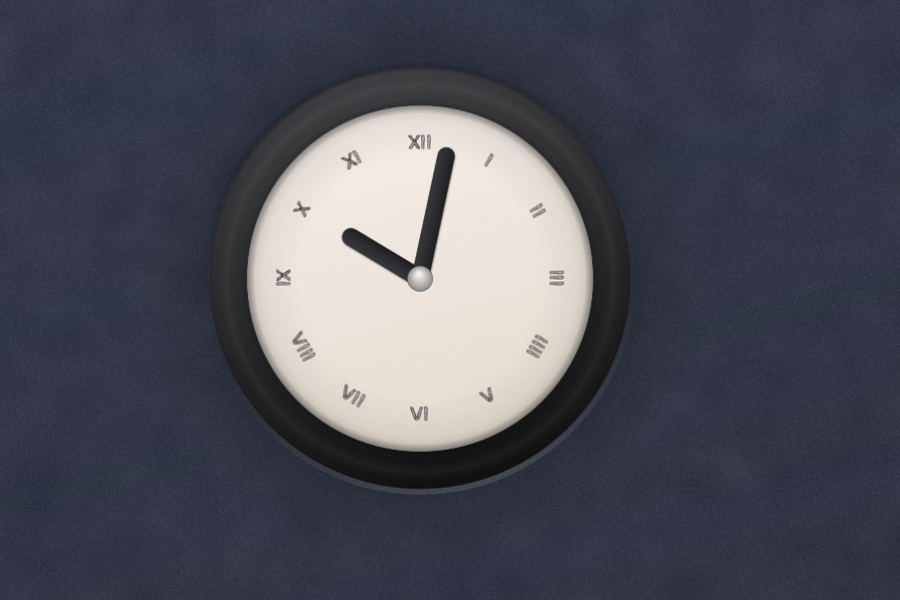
10:02
